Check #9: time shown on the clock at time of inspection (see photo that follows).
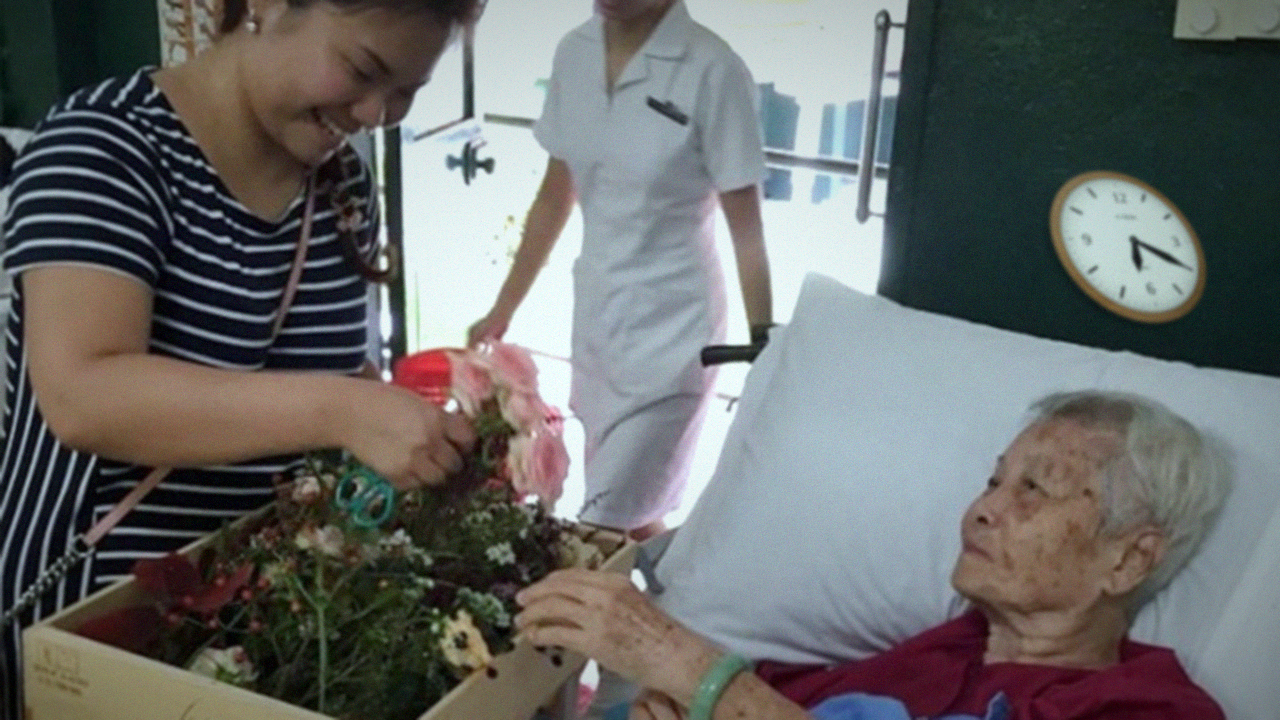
6:20
